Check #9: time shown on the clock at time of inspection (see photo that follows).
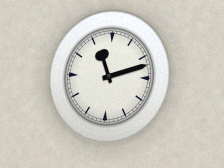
11:12
